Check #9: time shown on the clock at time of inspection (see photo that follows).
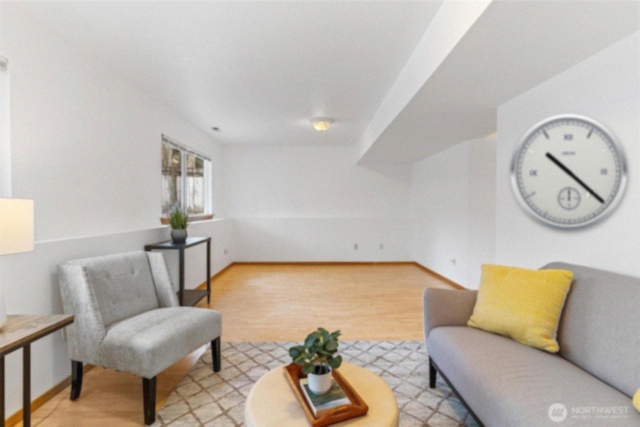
10:22
